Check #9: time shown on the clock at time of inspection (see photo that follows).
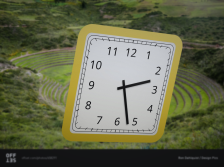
2:27
